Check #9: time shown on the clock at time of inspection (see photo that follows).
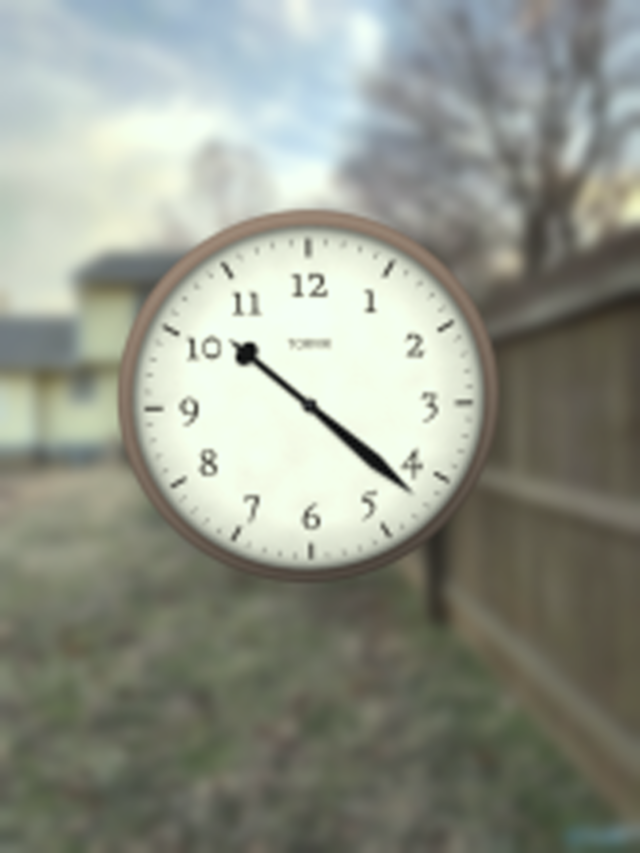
10:22
